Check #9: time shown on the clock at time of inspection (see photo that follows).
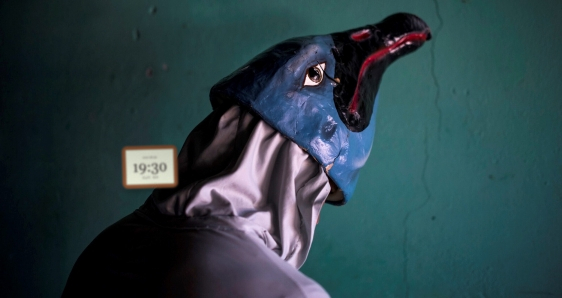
19:30
